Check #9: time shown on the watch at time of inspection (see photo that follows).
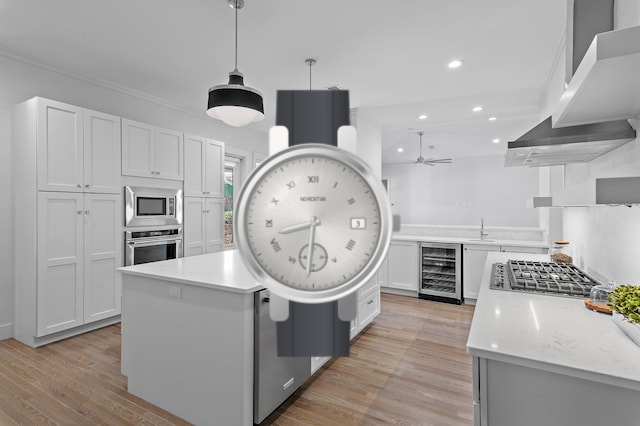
8:31
